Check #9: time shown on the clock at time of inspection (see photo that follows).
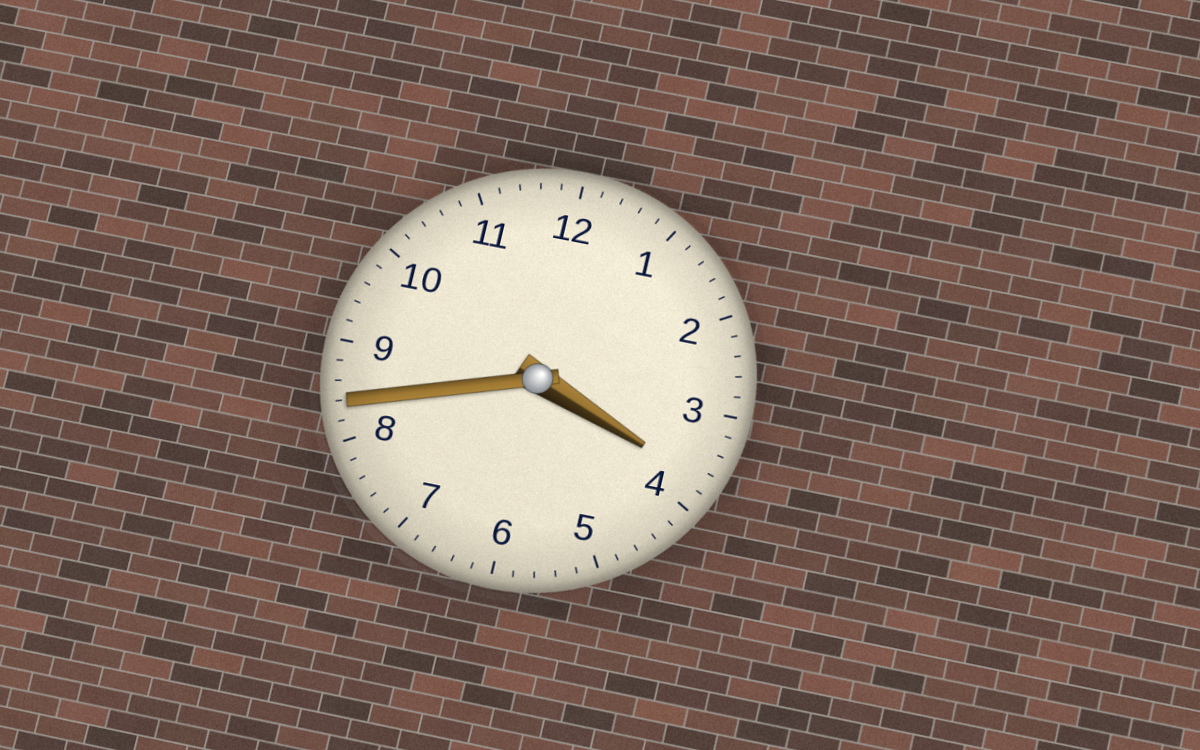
3:42
